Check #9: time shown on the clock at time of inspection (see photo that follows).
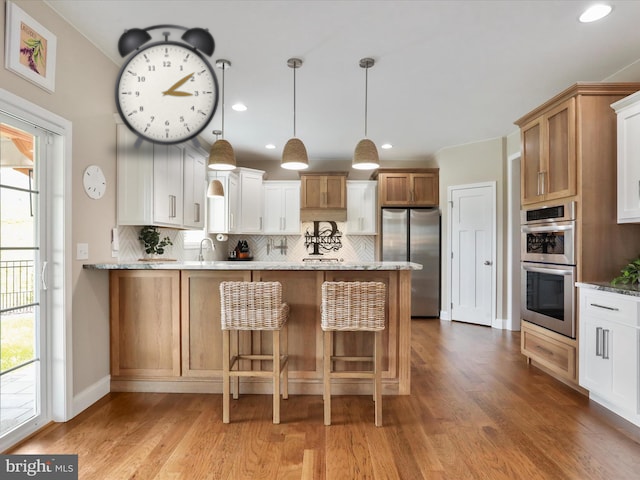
3:09
